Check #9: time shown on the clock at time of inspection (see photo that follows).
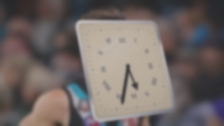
5:34
